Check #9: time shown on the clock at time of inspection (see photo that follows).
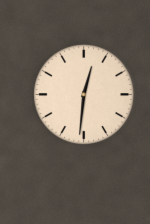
12:31
